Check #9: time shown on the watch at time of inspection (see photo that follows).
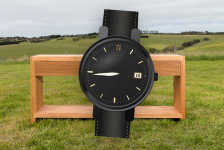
8:44
